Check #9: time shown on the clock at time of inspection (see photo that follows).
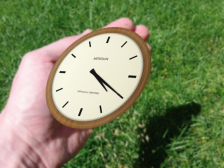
4:20
